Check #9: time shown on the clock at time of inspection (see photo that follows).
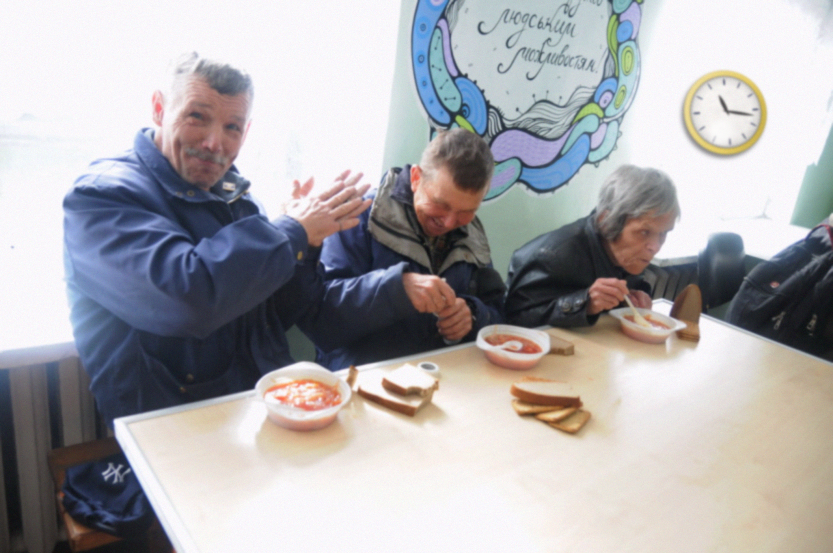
11:17
